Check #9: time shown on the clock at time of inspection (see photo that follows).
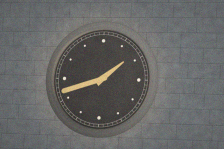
1:42
